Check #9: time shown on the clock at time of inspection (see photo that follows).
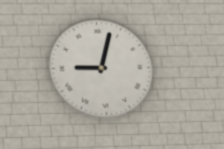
9:03
